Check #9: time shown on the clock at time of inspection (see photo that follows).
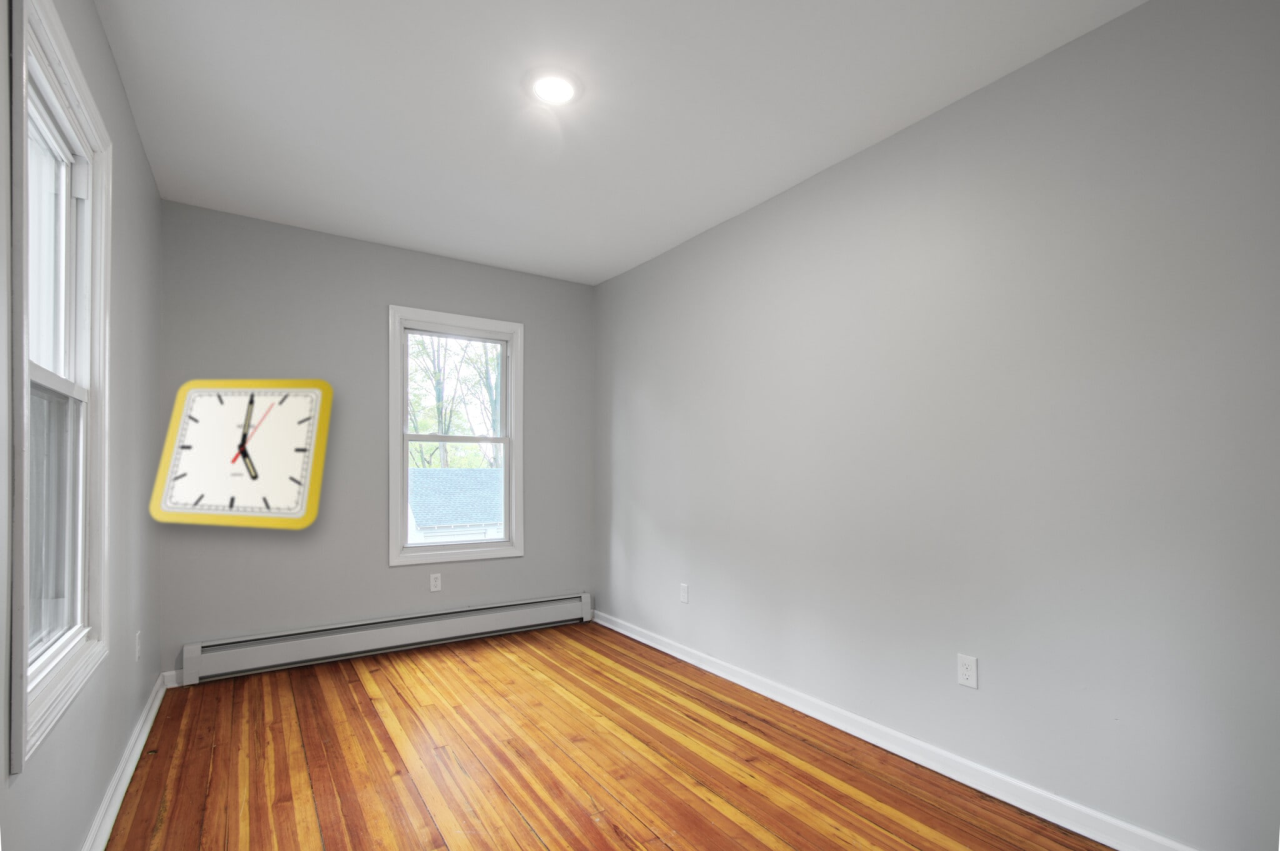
5:00:04
